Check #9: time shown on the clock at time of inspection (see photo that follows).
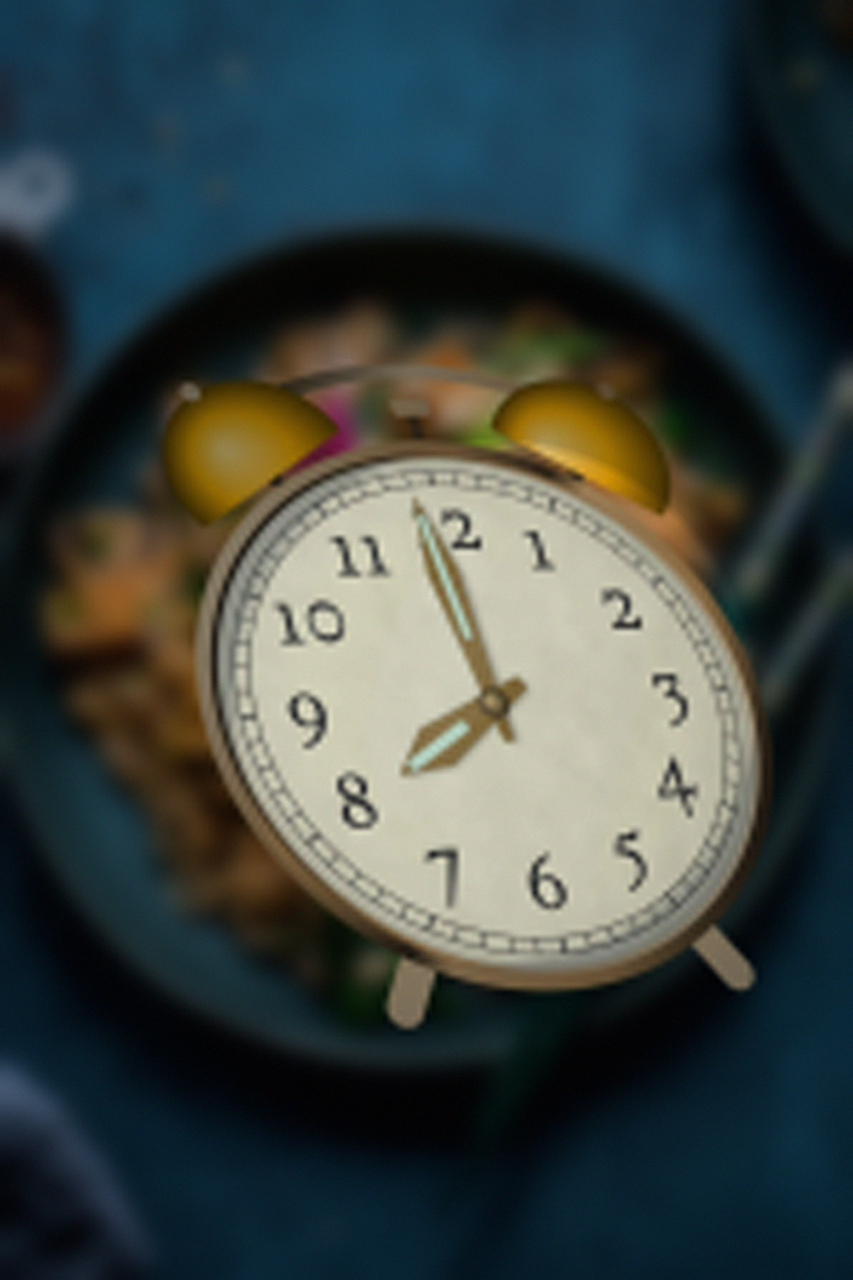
7:59
